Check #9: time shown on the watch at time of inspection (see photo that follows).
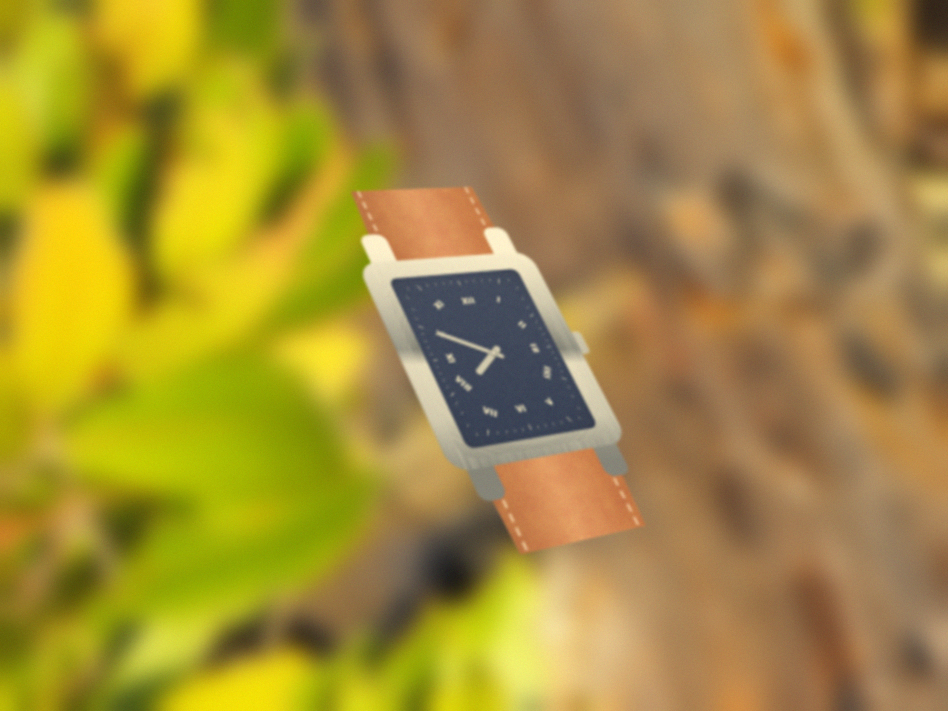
7:50
